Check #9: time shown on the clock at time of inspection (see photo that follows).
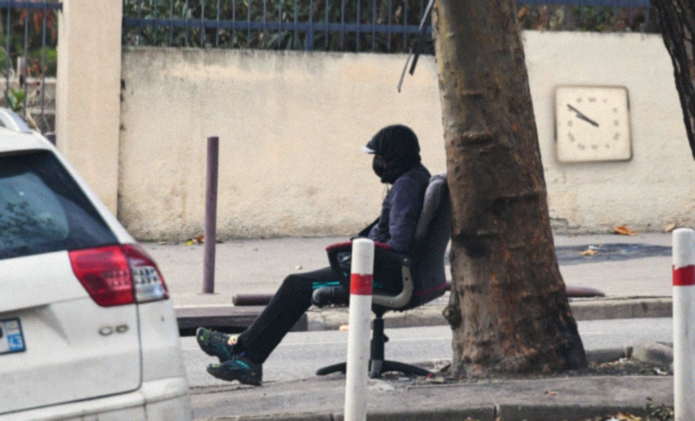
9:51
